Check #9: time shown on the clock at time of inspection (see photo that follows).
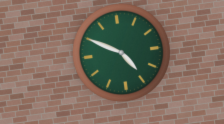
4:50
